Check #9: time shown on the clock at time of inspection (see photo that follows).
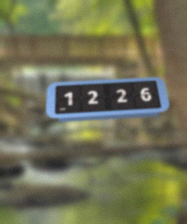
12:26
